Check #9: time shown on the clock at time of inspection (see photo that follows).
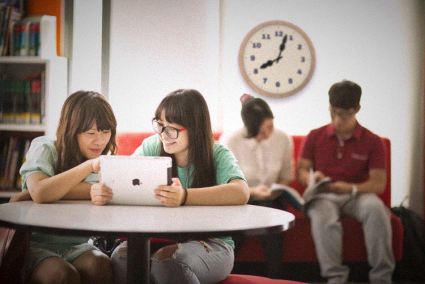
8:03
